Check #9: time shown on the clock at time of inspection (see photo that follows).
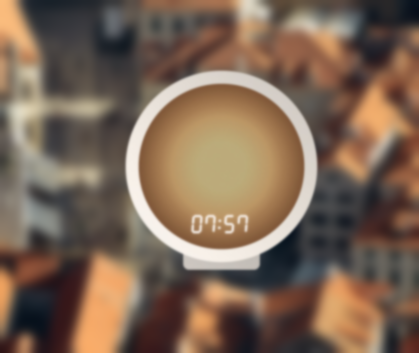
7:57
